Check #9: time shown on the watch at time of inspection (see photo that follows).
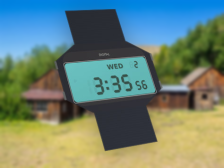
3:35:56
